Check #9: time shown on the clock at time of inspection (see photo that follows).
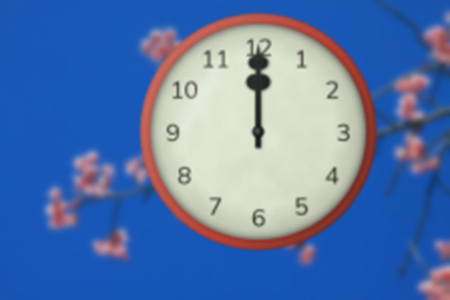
12:00
